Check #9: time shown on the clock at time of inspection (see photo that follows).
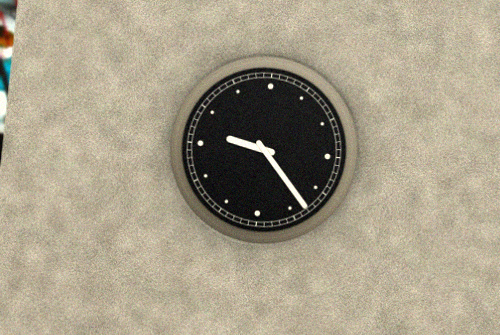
9:23
